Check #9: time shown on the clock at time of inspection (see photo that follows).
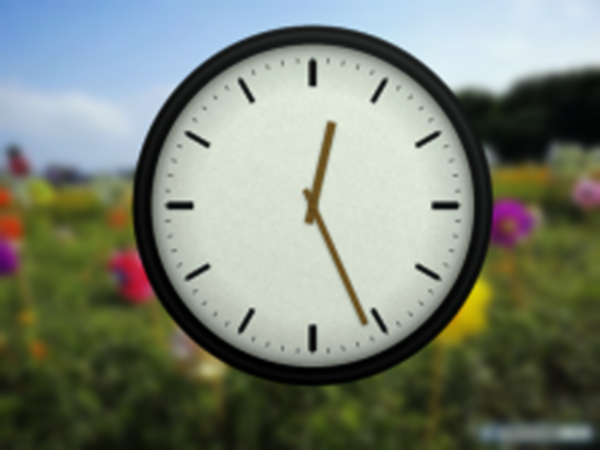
12:26
